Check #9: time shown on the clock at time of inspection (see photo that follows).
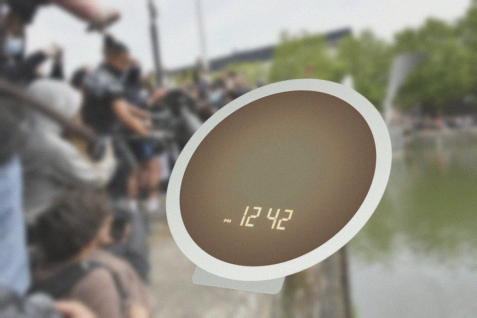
12:42
